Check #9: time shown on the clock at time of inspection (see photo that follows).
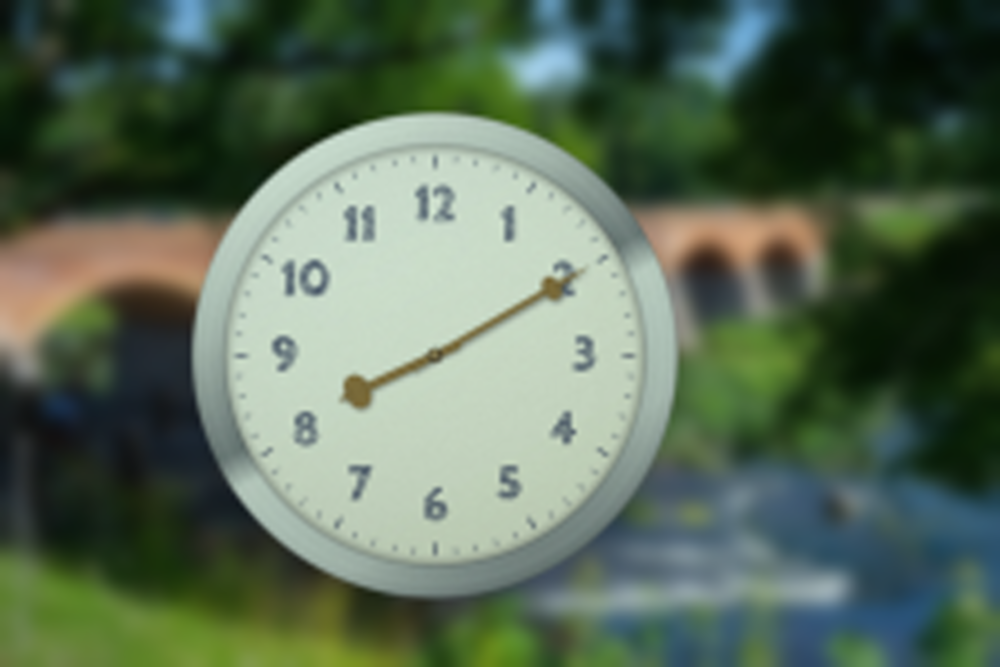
8:10
